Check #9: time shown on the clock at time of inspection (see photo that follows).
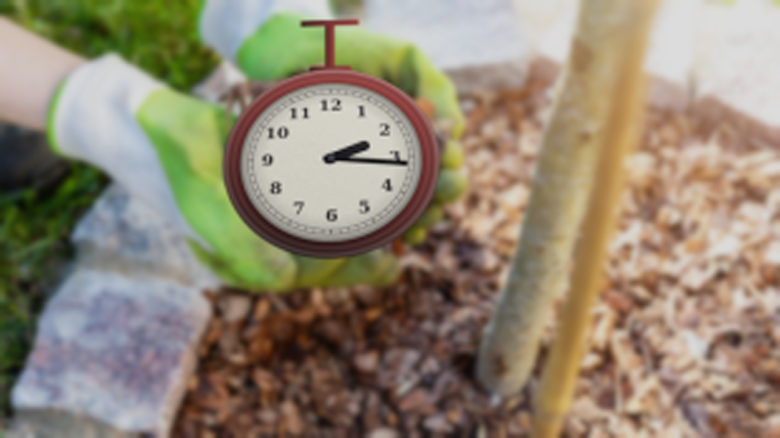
2:16
